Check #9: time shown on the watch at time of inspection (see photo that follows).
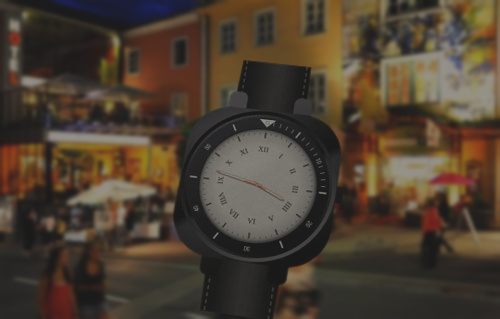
3:47
